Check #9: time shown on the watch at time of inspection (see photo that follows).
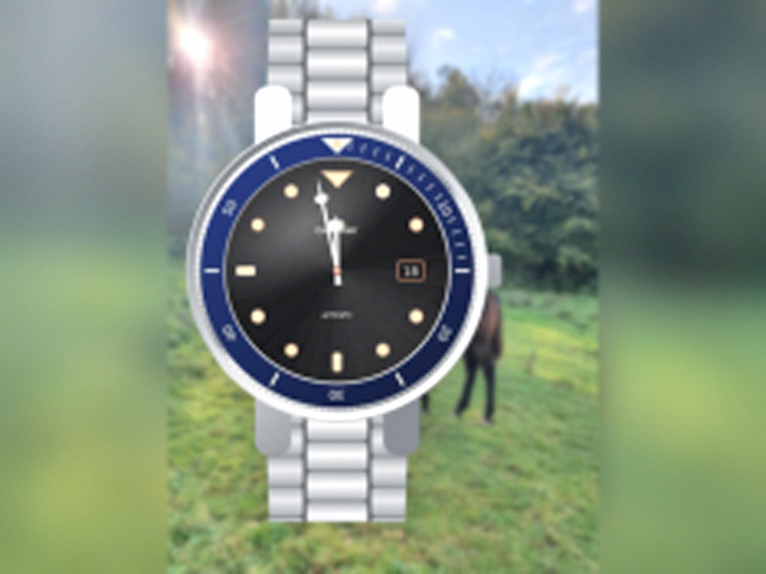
11:58
